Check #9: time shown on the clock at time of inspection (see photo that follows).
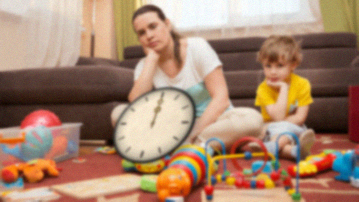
12:00
